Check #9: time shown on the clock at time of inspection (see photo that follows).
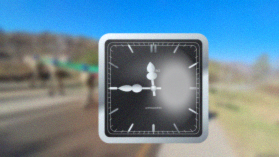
11:45
